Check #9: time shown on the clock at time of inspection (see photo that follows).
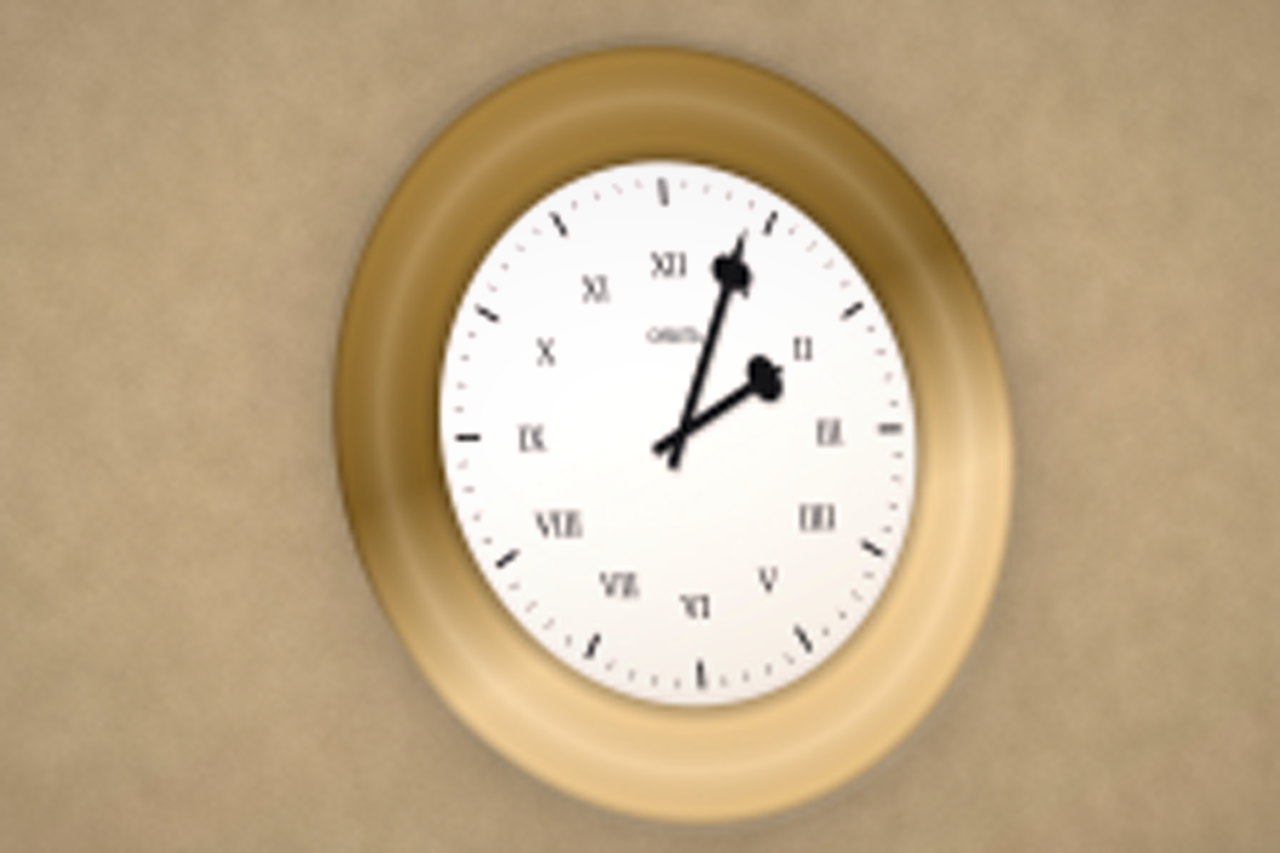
2:04
